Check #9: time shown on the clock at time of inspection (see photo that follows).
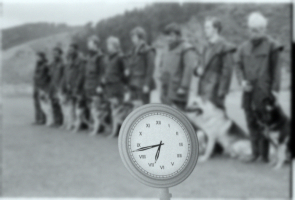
6:43
